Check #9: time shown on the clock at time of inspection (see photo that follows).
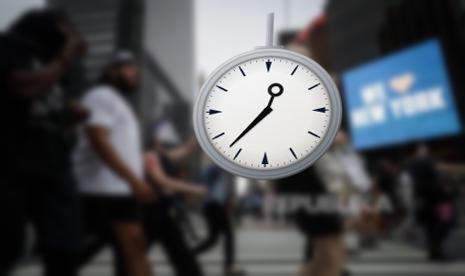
12:37
